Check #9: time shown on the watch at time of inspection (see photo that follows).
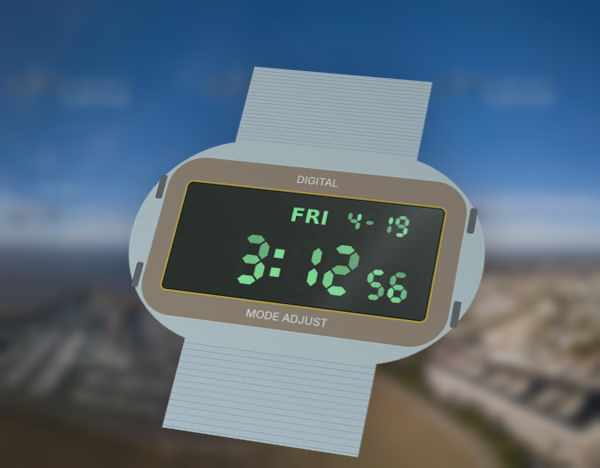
3:12:56
